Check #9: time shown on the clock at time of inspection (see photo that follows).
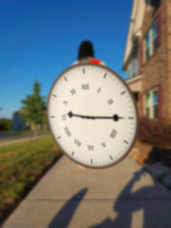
9:15
